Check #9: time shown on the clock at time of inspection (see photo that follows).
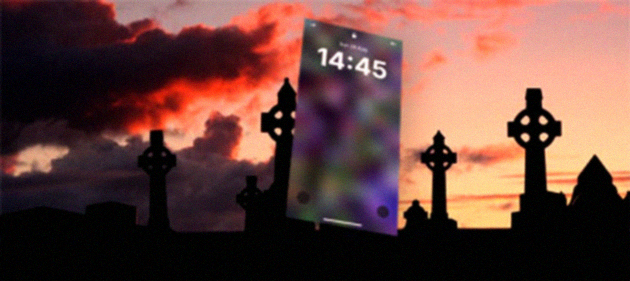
14:45
